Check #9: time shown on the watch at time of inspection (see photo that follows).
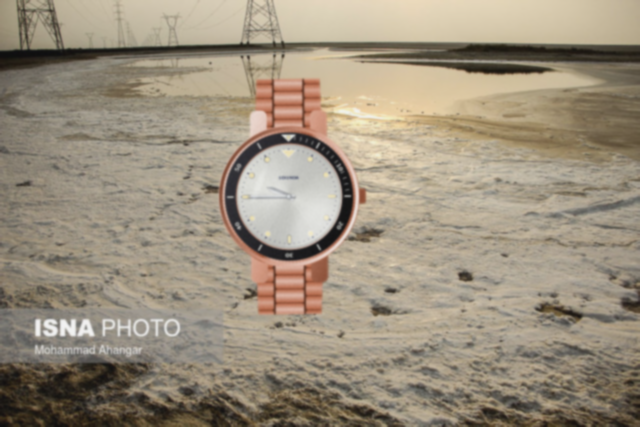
9:45
